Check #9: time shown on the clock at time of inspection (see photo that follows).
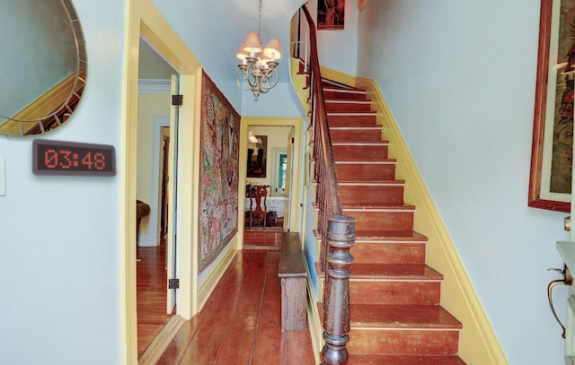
3:48
